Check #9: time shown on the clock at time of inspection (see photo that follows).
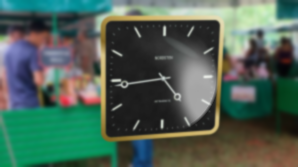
4:44
